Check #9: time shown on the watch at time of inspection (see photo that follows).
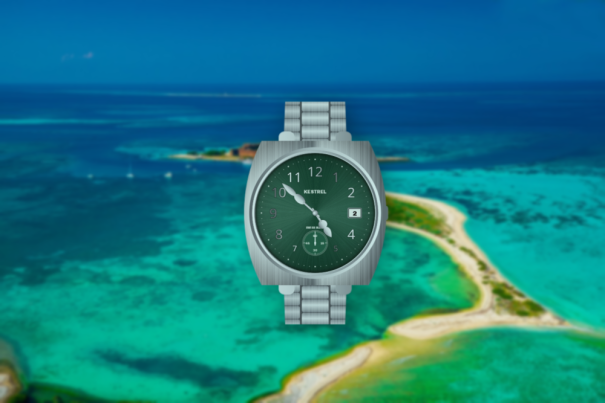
4:52
